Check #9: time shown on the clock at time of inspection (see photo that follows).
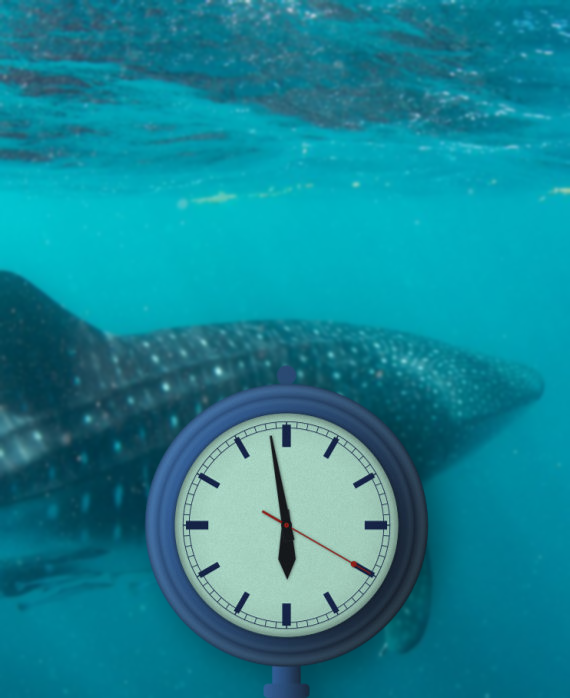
5:58:20
